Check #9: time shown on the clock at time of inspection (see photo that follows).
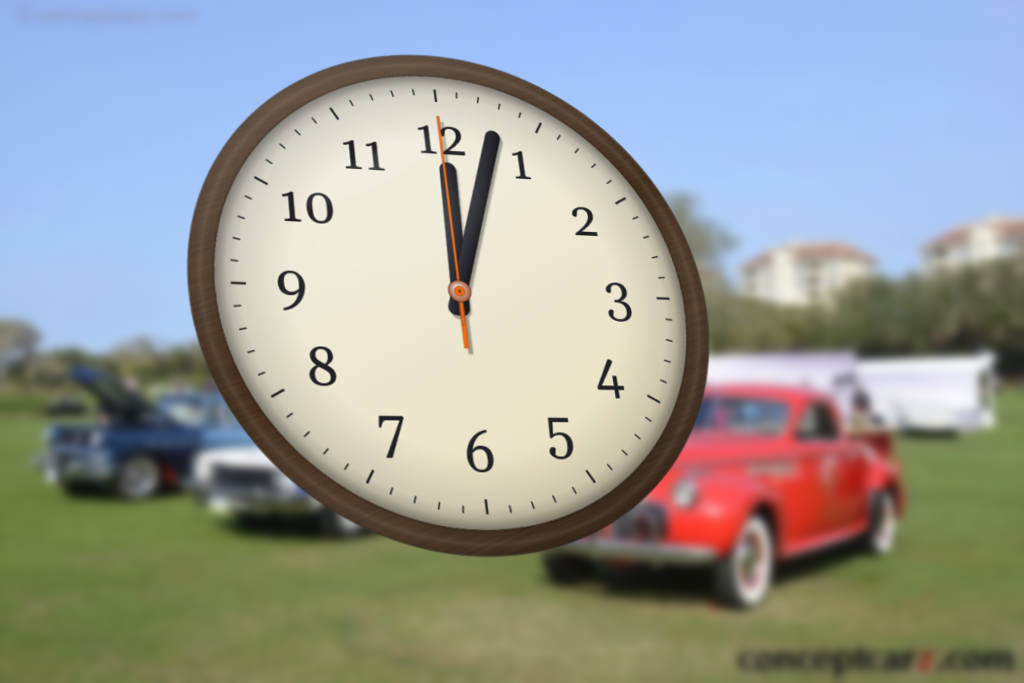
12:03:00
